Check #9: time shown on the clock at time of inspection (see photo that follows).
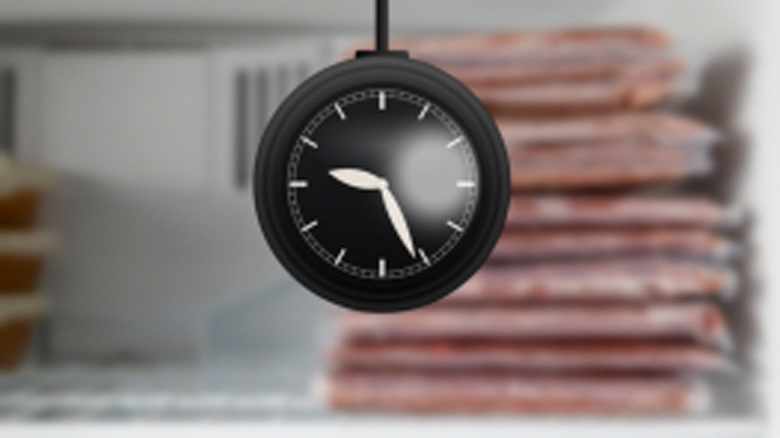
9:26
